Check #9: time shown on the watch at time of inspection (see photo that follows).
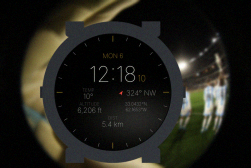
12:18:10
